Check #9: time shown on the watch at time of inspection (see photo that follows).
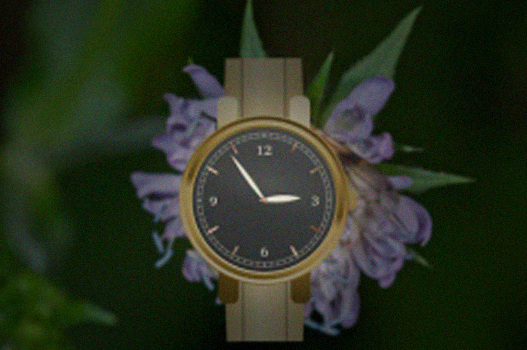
2:54
